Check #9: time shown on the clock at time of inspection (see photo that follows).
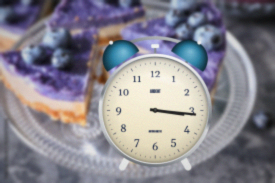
3:16
